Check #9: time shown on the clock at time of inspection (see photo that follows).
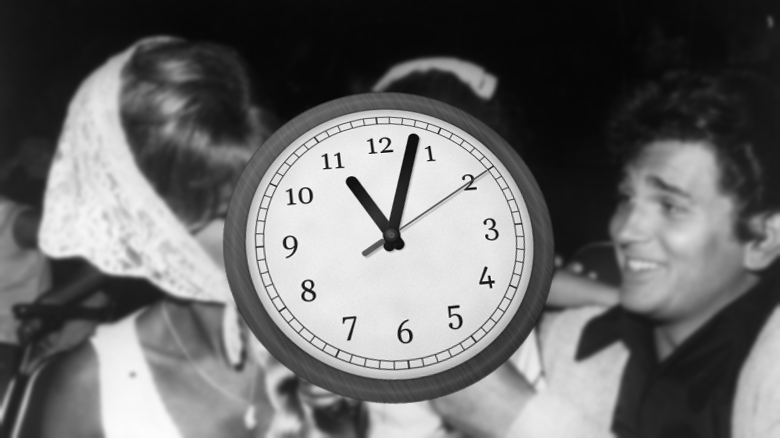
11:03:10
